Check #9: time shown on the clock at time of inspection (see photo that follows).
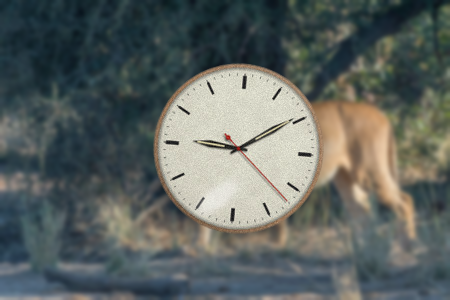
9:09:22
